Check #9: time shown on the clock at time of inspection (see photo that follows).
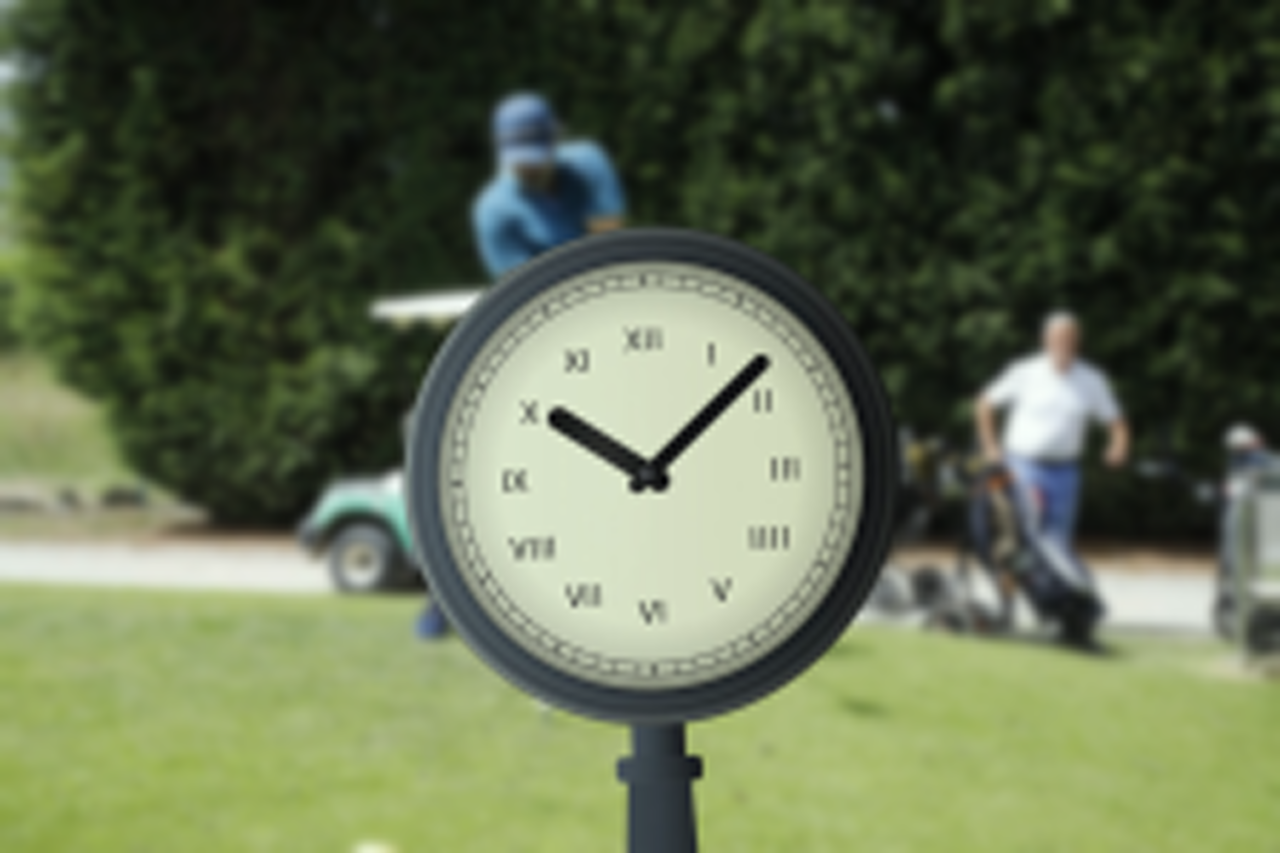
10:08
